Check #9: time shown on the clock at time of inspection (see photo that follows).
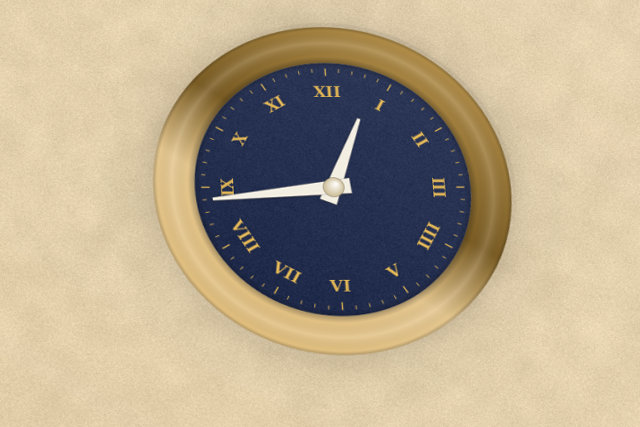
12:44
